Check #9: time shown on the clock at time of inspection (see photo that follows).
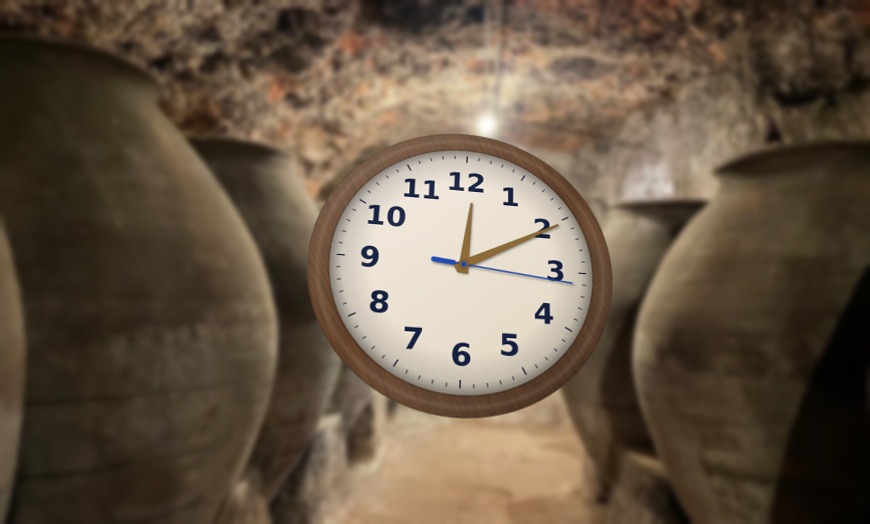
12:10:16
